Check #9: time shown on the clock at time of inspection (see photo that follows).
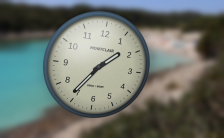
1:36
